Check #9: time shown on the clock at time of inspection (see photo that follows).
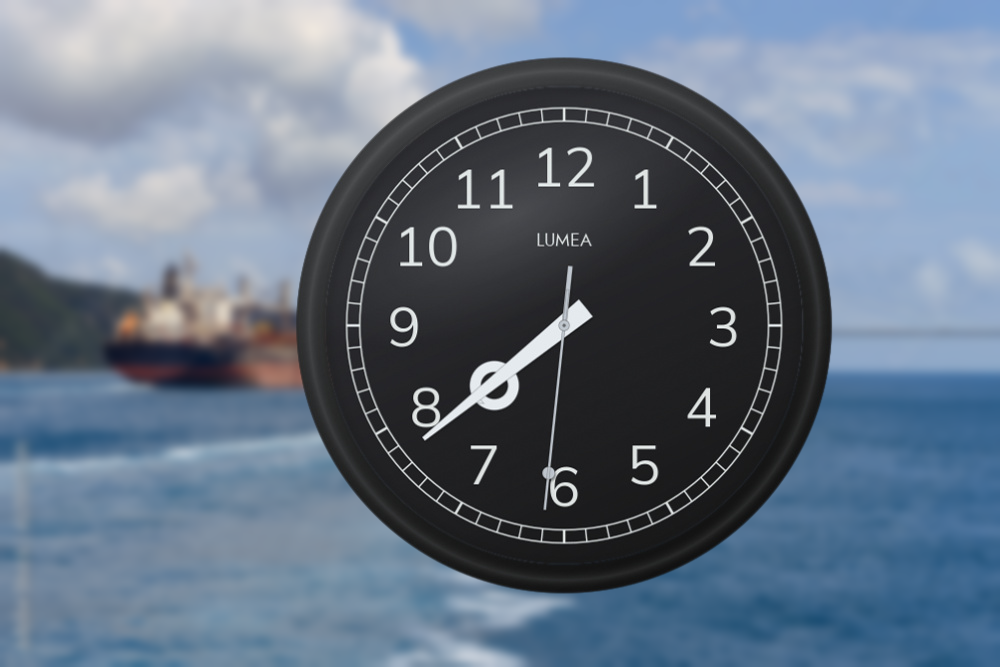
7:38:31
